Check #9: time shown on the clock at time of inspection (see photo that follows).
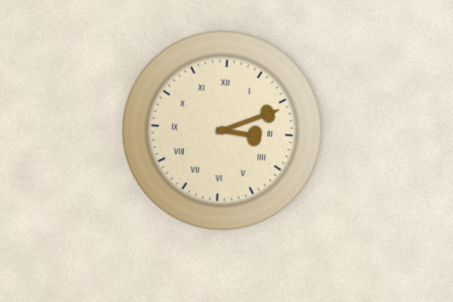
3:11
